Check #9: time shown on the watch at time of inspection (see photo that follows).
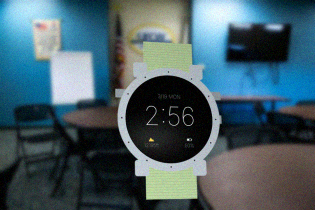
2:56
